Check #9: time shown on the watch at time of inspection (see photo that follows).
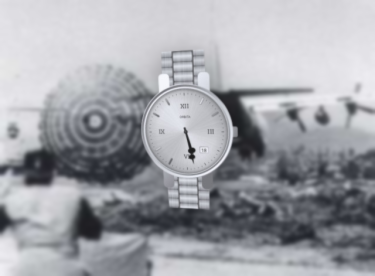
5:28
